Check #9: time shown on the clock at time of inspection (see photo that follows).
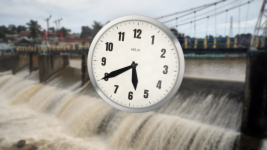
5:40
